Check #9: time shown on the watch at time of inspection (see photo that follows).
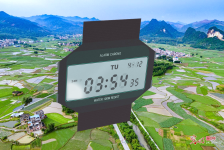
3:54:35
